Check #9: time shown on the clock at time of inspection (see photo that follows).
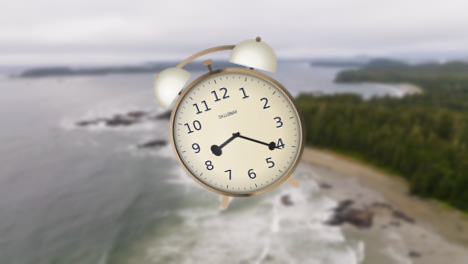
8:21
